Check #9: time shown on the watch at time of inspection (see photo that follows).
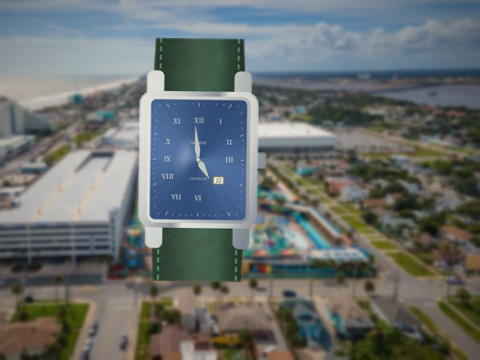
4:59
